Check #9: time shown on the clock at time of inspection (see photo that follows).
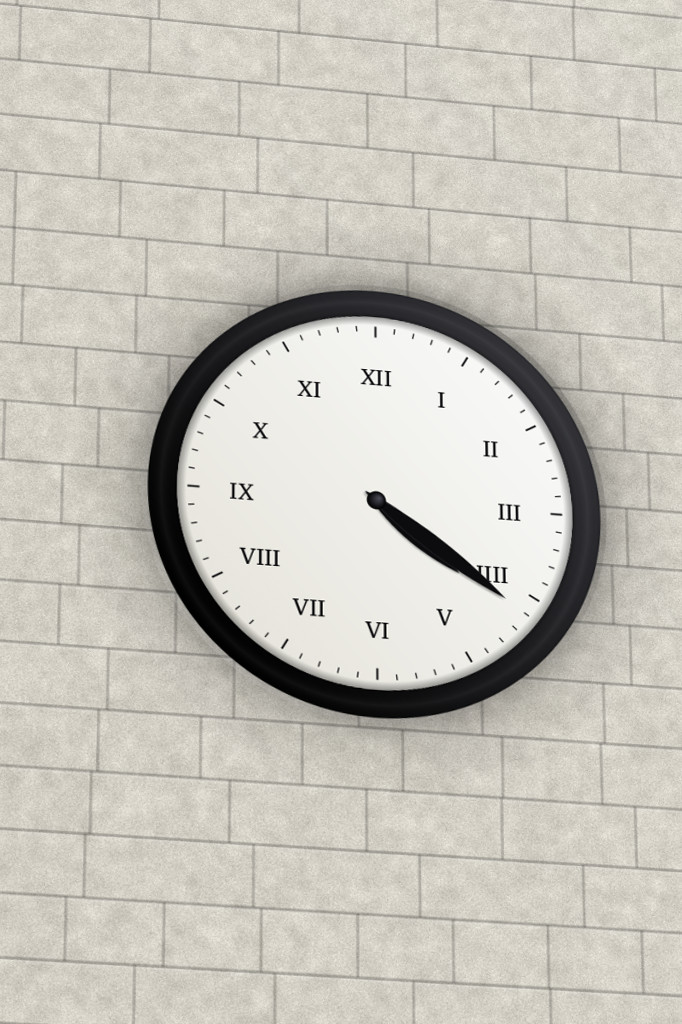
4:21
